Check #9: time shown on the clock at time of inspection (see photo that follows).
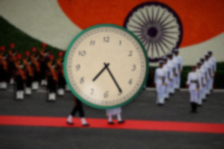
7:25
